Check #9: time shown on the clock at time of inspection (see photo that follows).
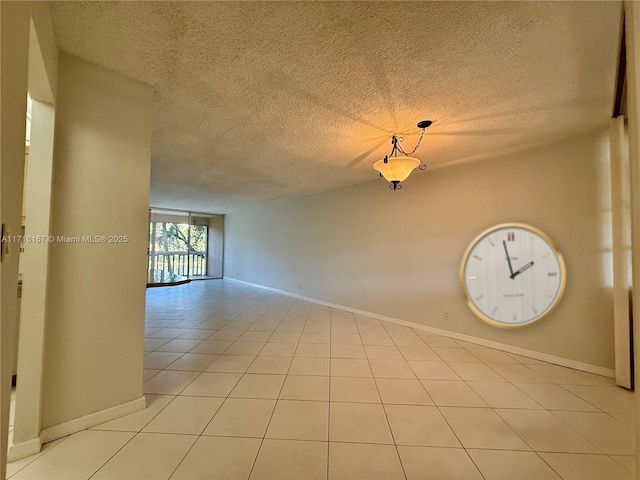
1:58
